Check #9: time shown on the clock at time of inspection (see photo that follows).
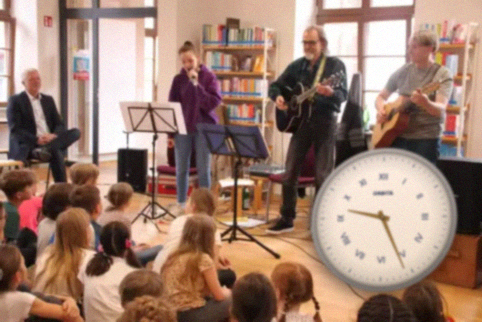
9:26
